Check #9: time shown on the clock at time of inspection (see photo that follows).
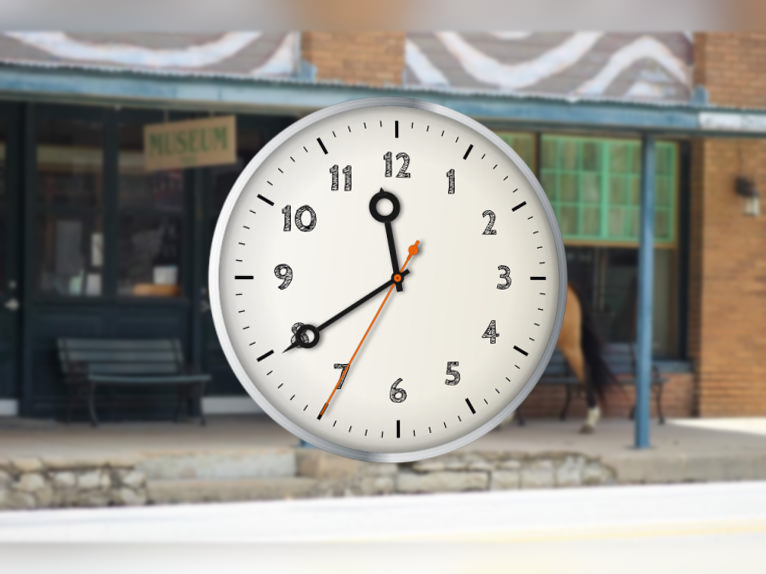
11:39:35
